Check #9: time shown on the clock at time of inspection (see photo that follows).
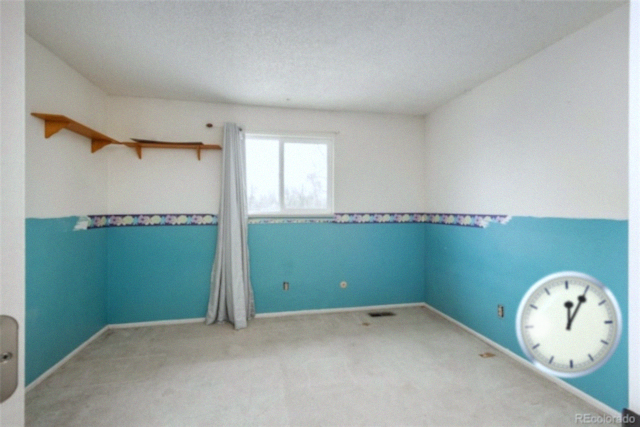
12:05
